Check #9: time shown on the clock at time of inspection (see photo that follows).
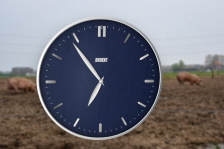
6:54
